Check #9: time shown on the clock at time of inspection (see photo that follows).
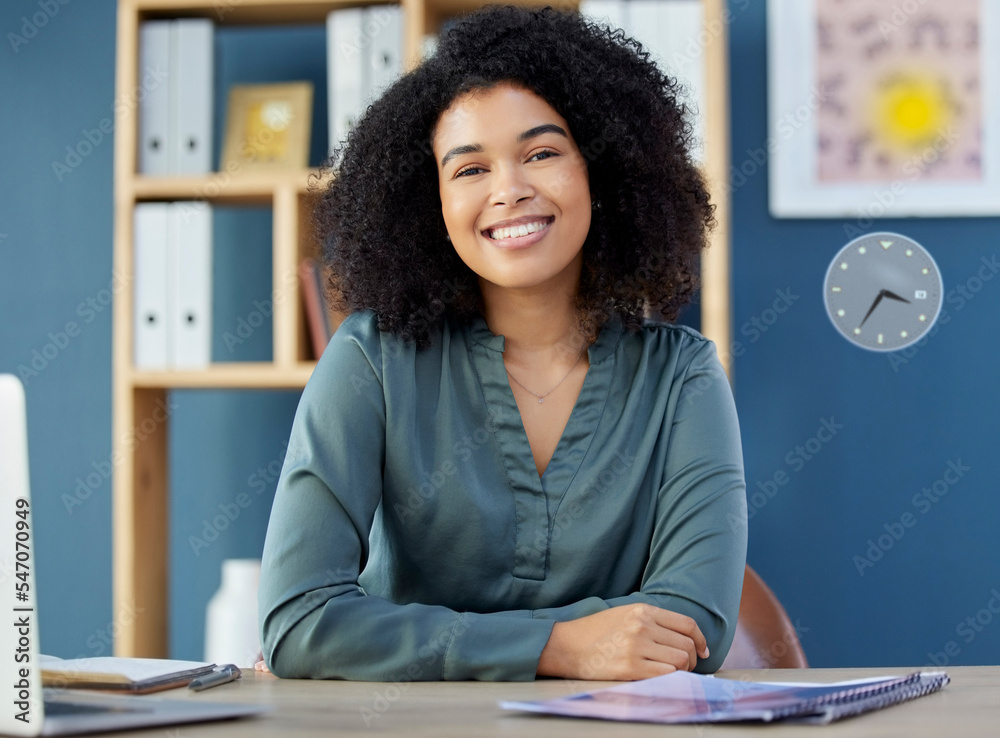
3:35
